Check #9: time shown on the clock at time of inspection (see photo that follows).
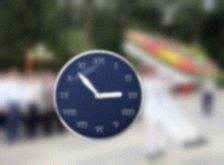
2:53
